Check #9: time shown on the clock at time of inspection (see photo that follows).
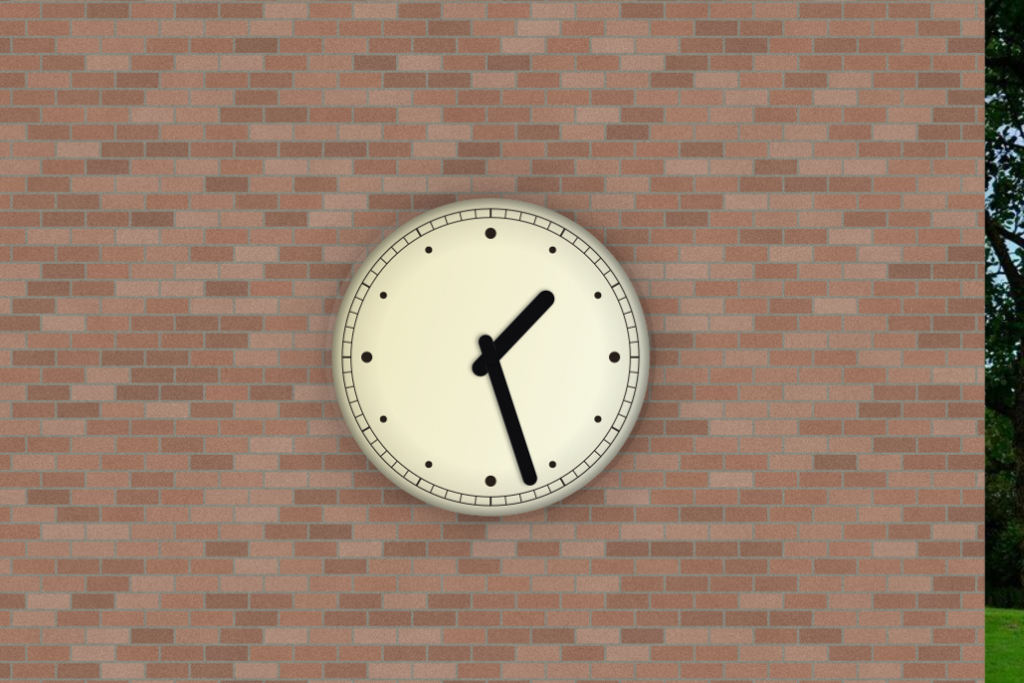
1:27
